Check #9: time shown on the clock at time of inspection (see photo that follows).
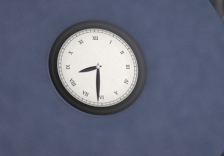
8:31
